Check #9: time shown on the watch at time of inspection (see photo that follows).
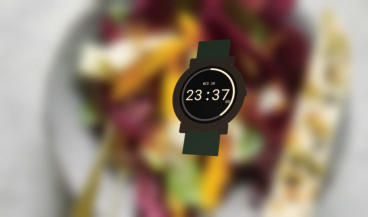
23:37
